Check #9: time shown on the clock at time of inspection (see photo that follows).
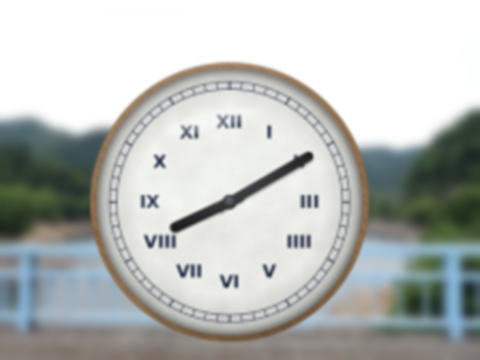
8:10
